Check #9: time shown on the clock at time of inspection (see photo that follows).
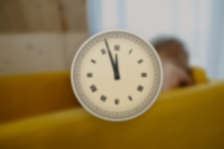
11:57
